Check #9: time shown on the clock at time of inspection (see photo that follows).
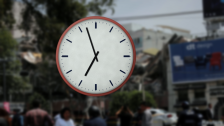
6:57
